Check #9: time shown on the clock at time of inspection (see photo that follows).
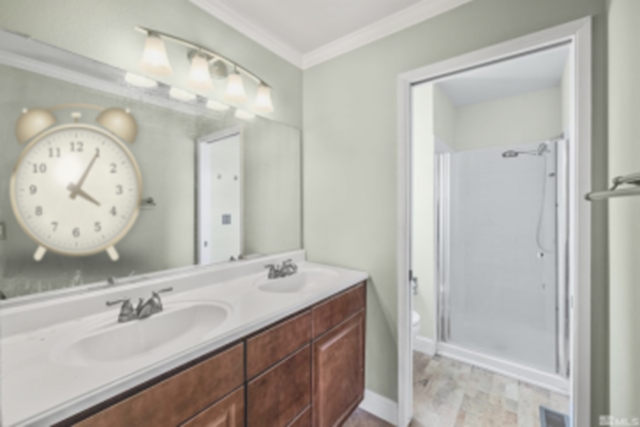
4:05
